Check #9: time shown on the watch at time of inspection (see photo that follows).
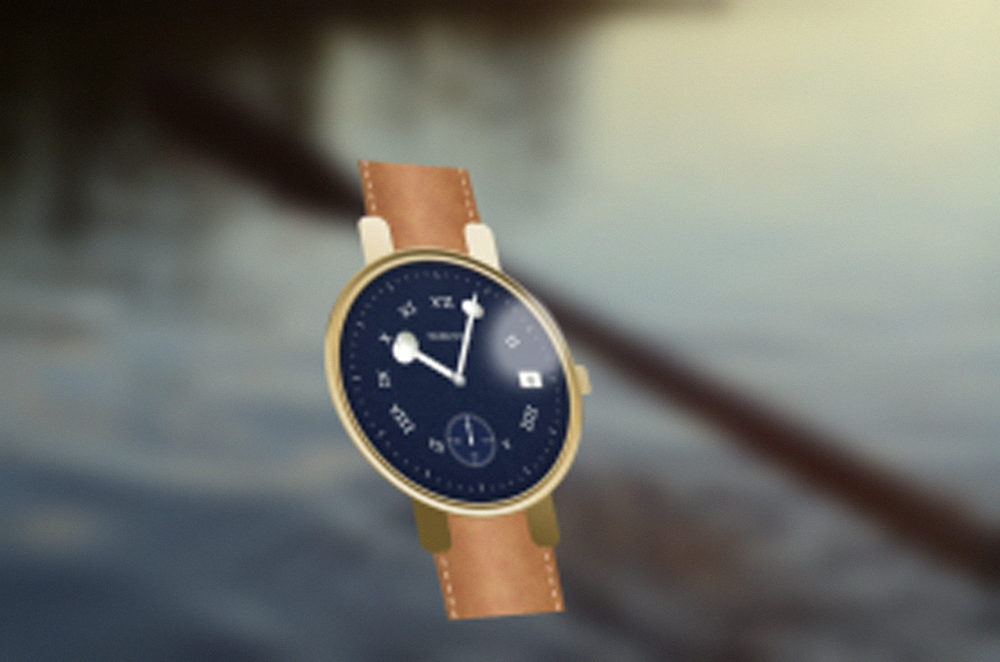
10:04
